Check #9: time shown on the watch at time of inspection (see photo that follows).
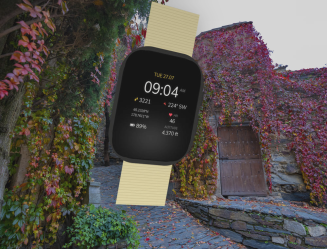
9:04
